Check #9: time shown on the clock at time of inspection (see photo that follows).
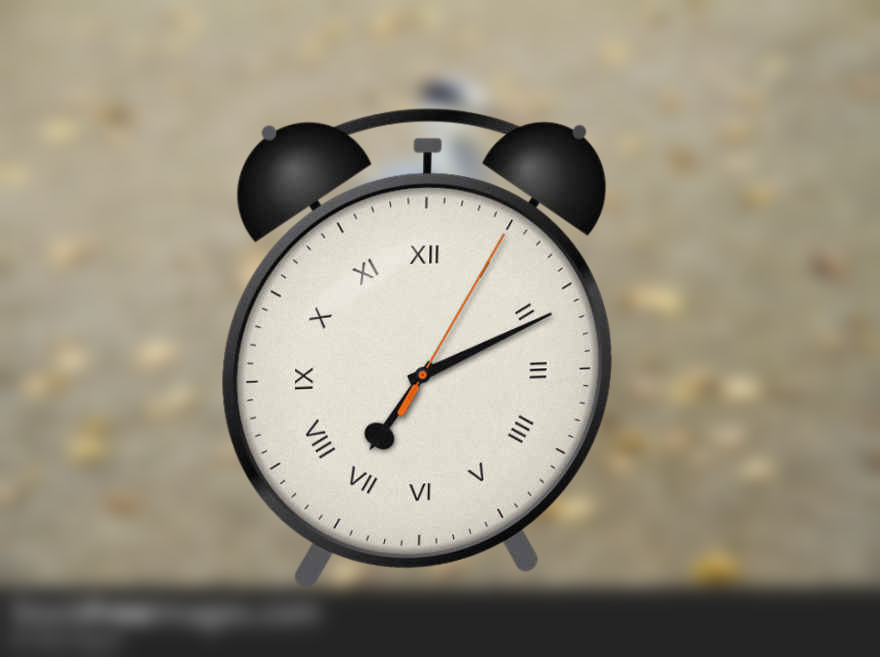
7:11:05
